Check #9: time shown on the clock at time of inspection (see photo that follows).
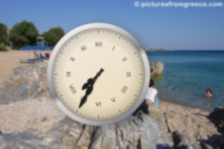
7:35
